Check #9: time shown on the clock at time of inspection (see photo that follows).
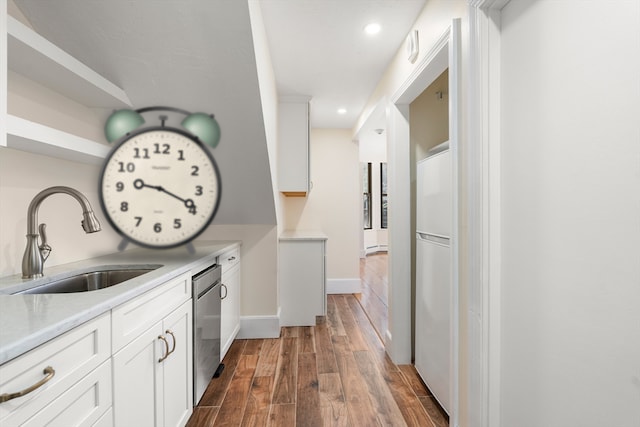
9:19
